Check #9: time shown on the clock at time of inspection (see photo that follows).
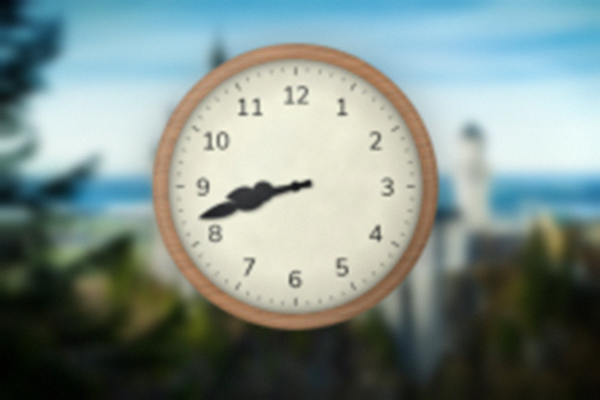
8:42
